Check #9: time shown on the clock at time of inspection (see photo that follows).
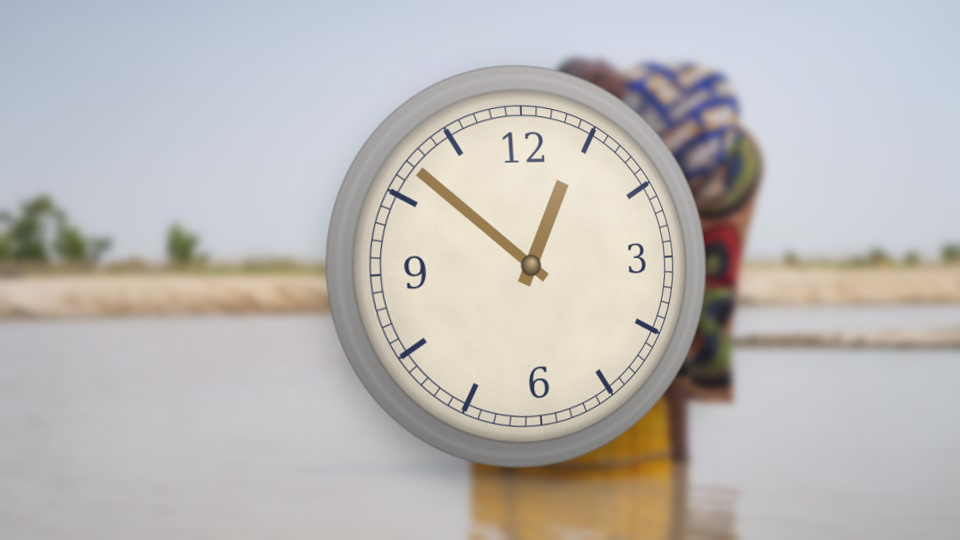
12:52
